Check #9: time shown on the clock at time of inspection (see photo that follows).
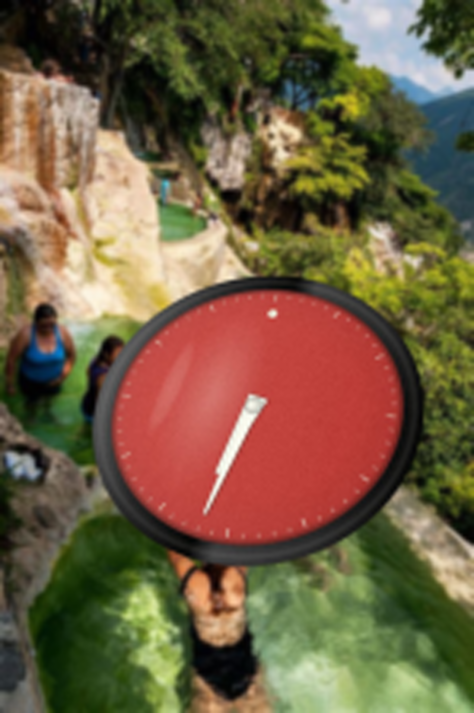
6:32
